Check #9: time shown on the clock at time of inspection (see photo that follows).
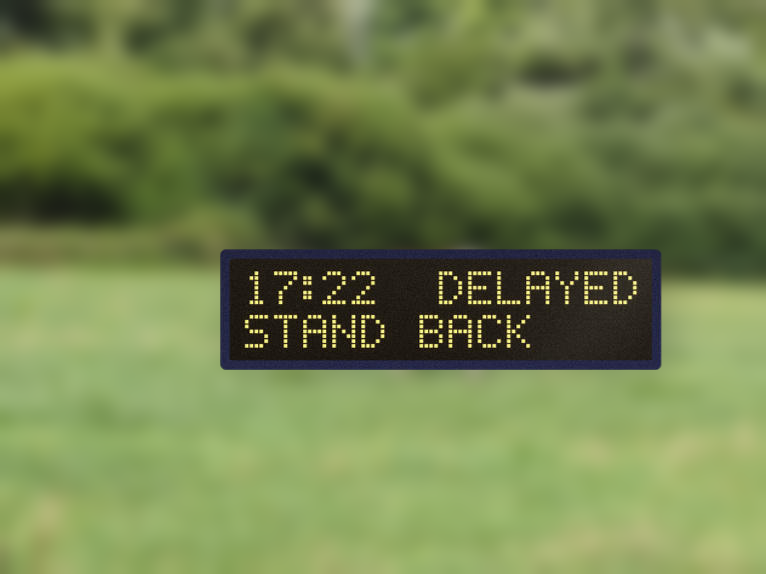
17:22
